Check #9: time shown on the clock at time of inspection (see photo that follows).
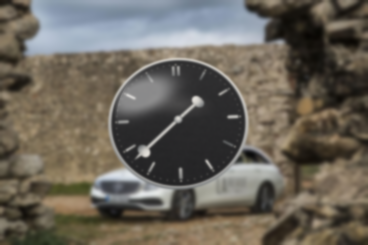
1:38
